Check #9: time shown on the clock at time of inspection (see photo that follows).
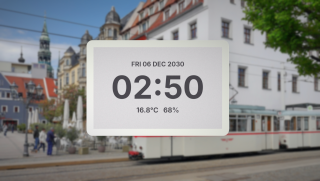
2:50
